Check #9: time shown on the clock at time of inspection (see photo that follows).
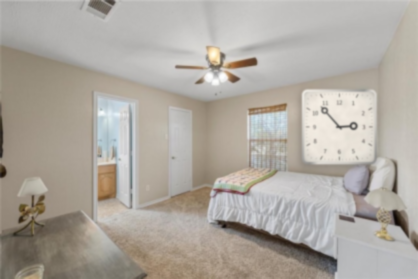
2:53
